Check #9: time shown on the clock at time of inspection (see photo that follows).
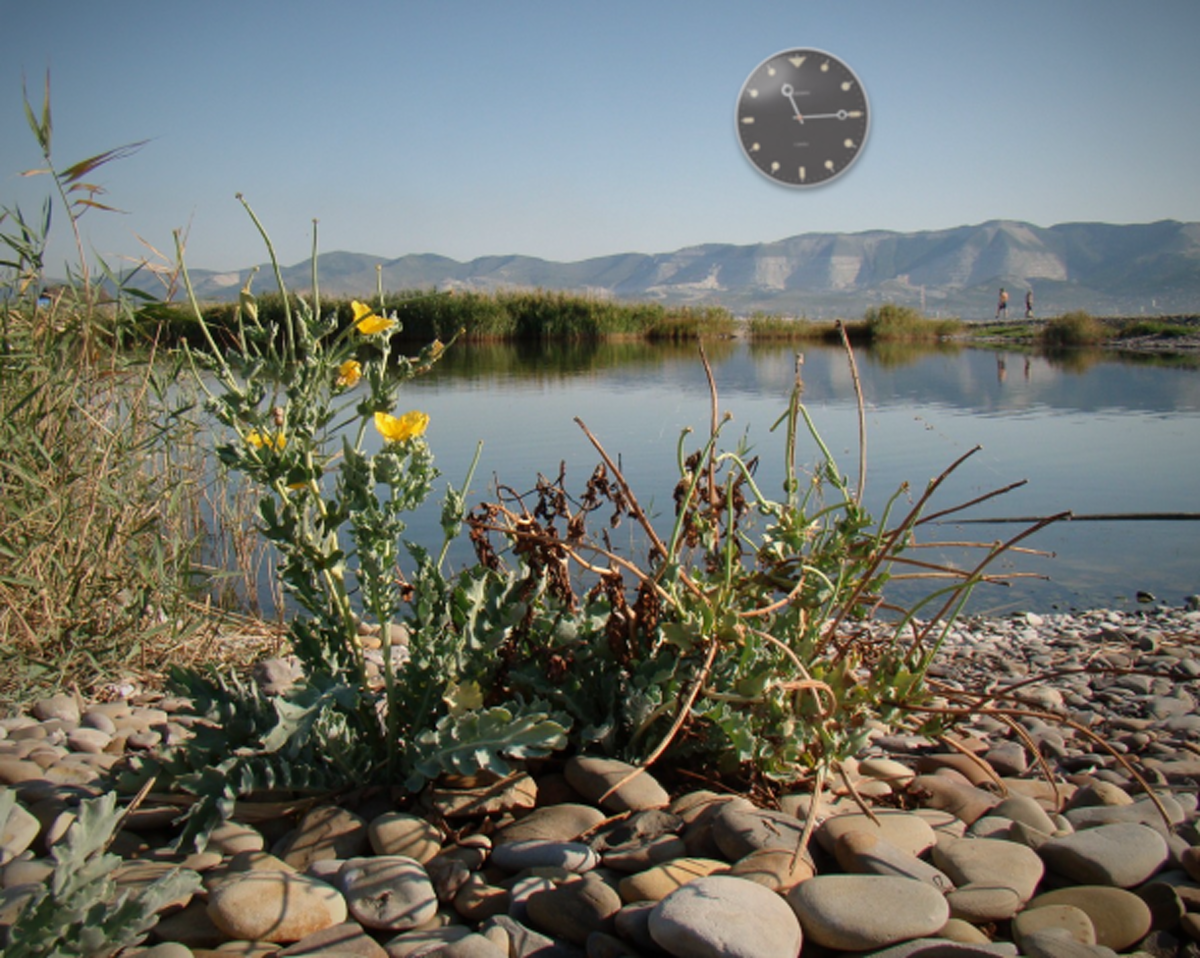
11:15
